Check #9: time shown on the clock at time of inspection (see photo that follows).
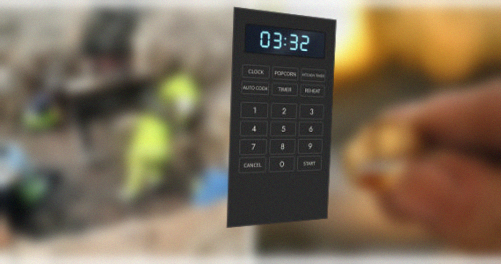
3:32
